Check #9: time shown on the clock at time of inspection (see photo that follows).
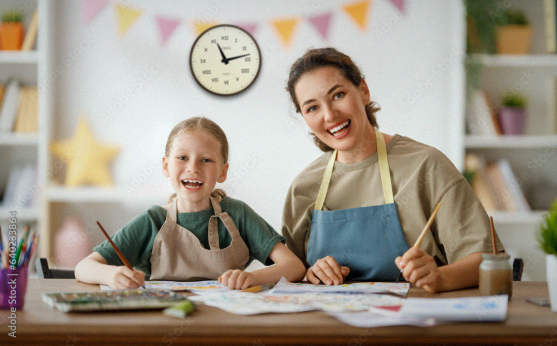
11:13
